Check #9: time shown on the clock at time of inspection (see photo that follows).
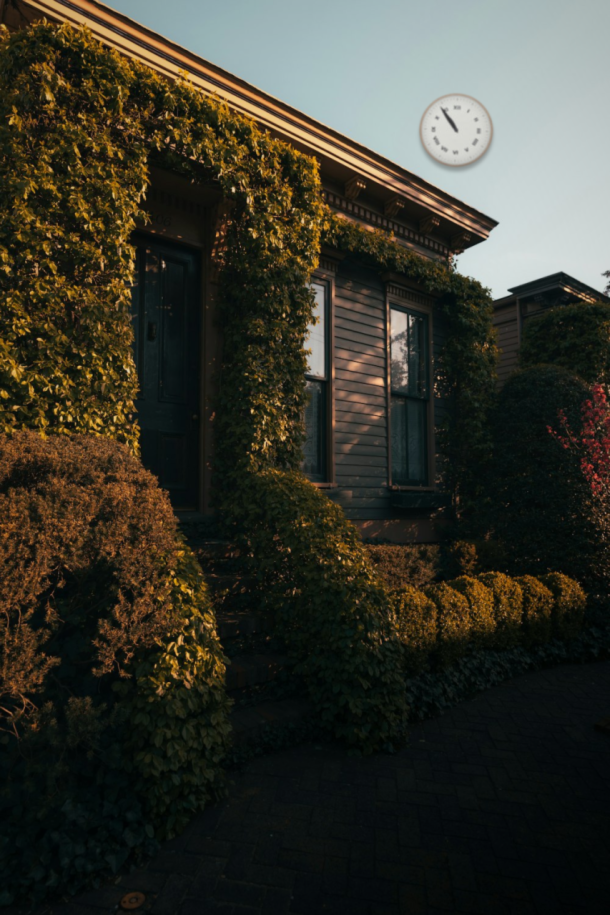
10:54
